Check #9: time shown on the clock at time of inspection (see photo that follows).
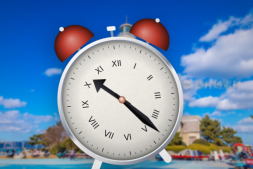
10:23
